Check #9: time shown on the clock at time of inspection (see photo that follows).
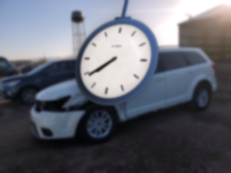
7:39
